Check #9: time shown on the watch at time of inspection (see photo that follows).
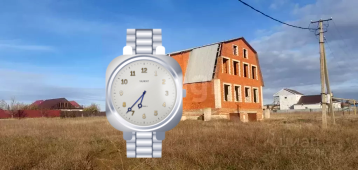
6:37
